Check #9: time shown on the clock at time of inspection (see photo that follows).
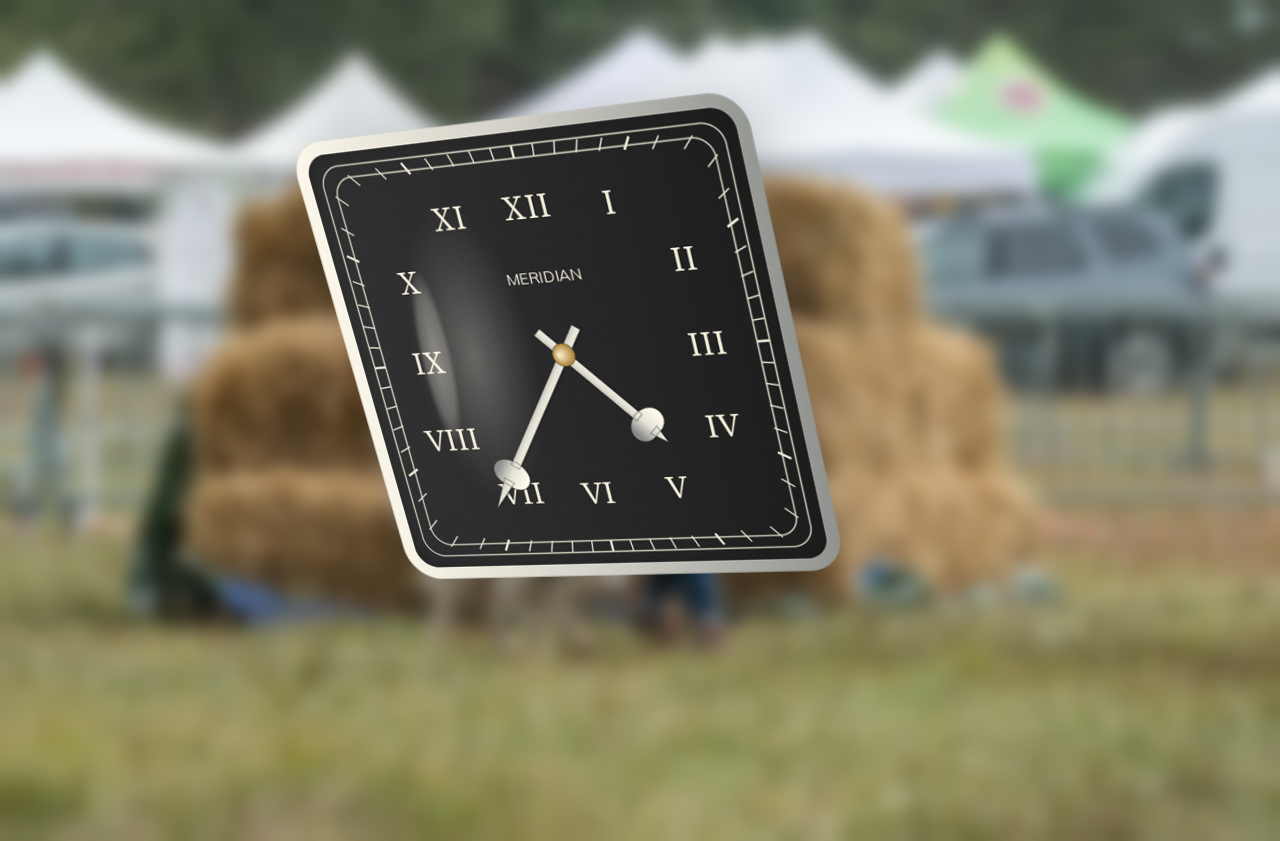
4:36
